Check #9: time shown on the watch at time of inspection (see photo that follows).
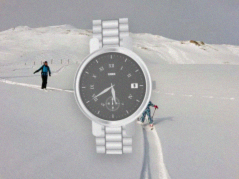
5:40
